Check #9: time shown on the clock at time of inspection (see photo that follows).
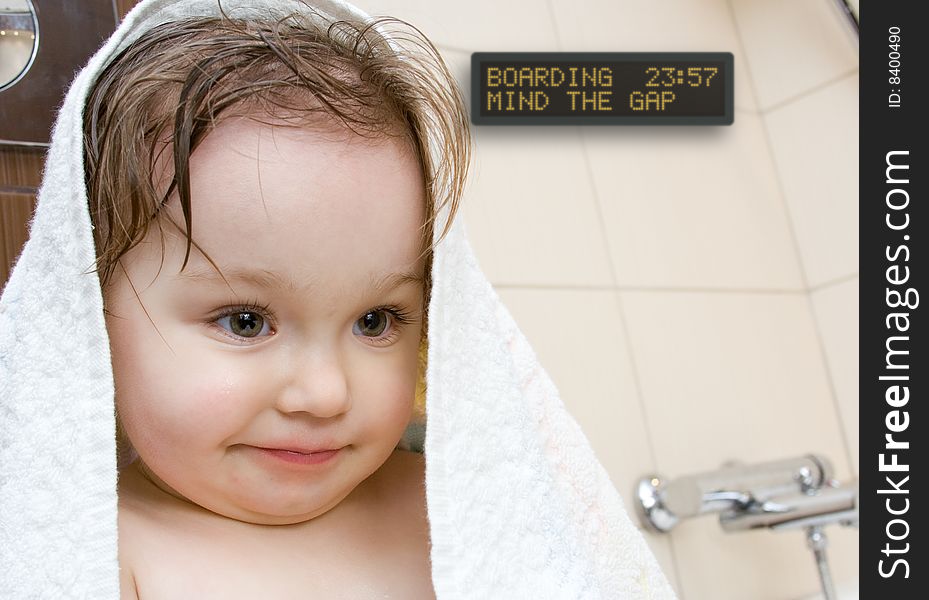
23:57
